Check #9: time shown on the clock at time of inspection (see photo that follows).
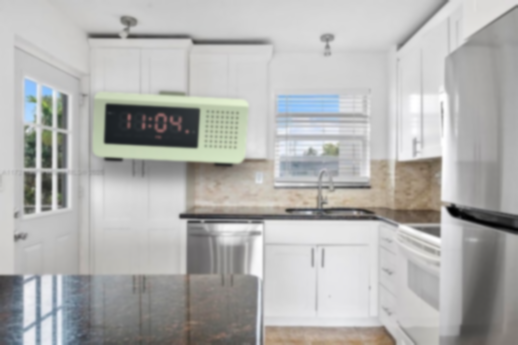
11:04
